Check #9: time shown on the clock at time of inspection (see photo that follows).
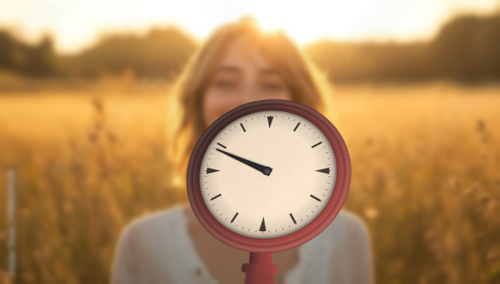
9:49
